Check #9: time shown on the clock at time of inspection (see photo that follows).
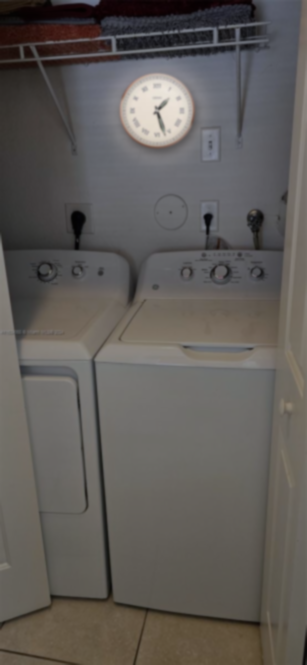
1:27
